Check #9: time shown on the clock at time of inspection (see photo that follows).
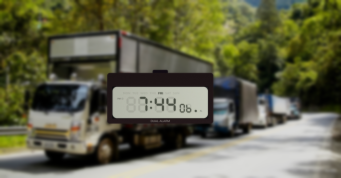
7:44:06
